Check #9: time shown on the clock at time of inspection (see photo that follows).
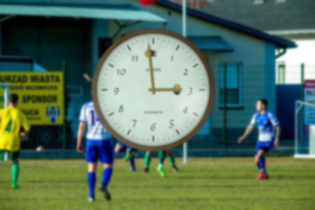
2:59
